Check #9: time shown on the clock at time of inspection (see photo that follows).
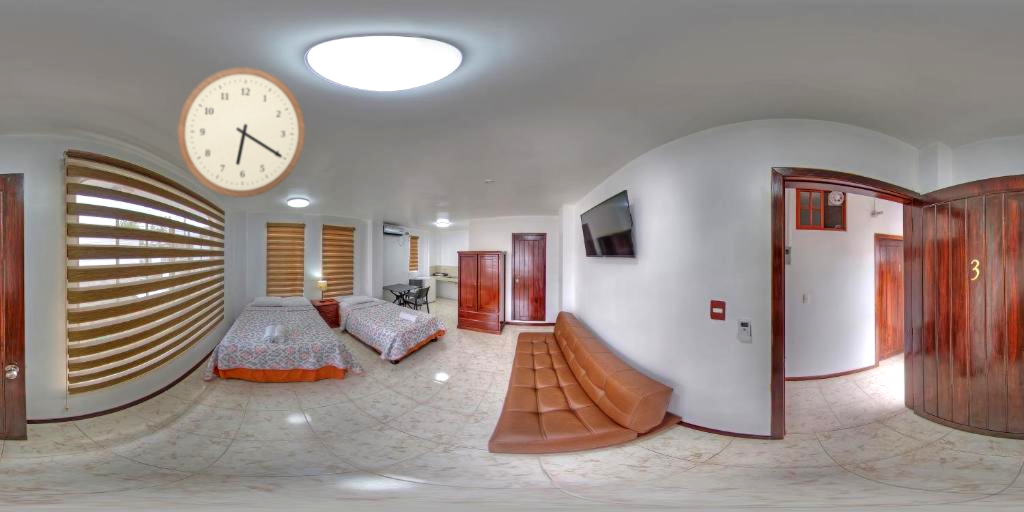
6:20
